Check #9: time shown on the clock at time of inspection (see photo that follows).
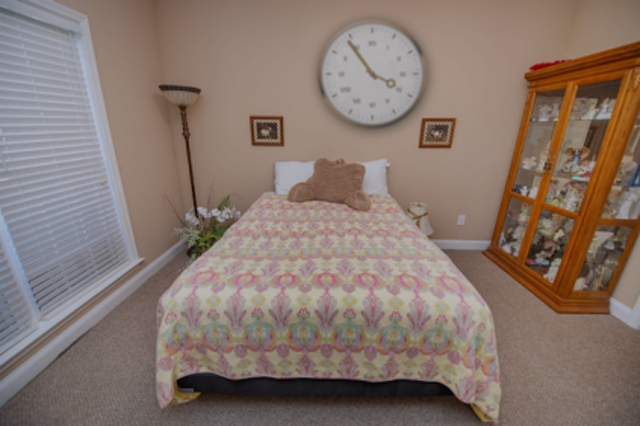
3:54
